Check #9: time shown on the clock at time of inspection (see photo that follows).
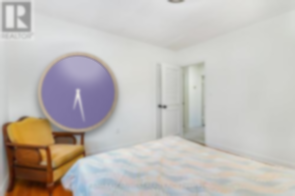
6:28
